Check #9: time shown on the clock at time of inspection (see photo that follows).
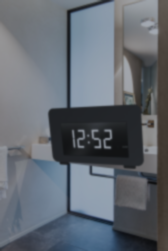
12:52
